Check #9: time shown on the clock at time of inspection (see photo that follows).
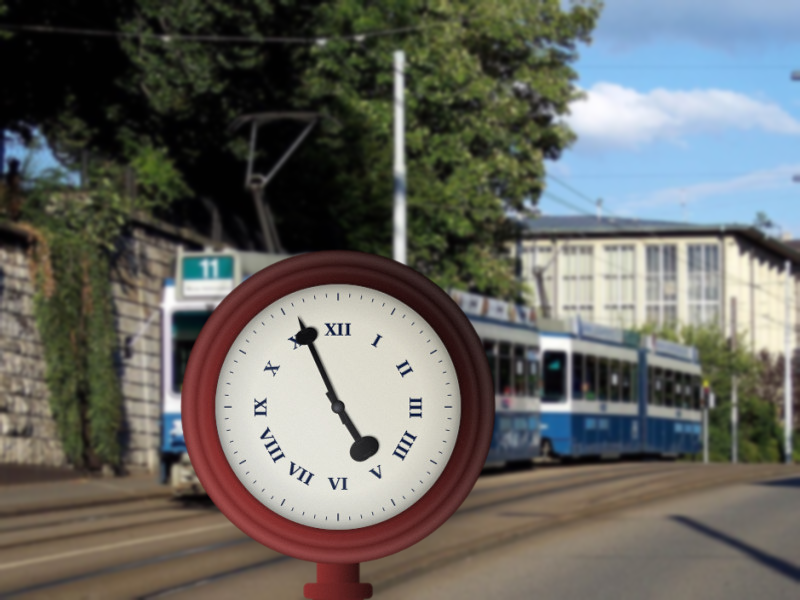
4:56
